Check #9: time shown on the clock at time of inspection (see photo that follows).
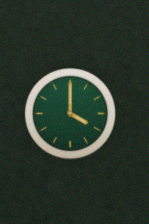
4:00
